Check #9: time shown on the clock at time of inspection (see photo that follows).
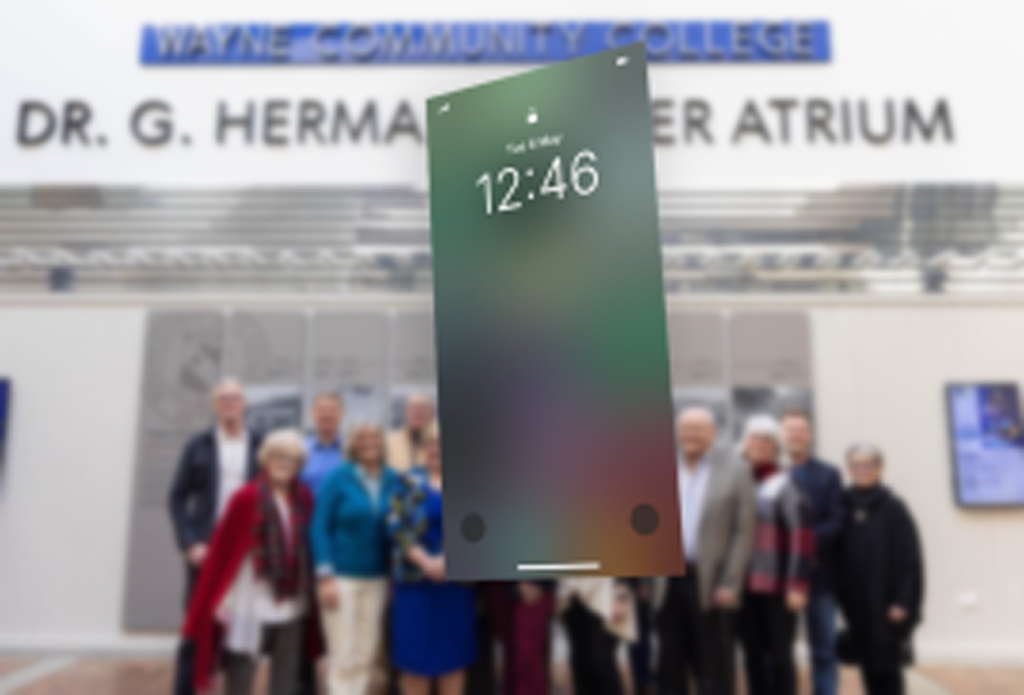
12:46
